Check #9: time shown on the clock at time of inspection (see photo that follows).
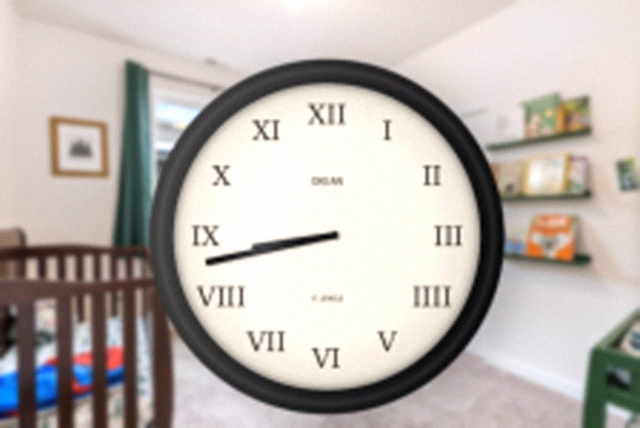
8:43
